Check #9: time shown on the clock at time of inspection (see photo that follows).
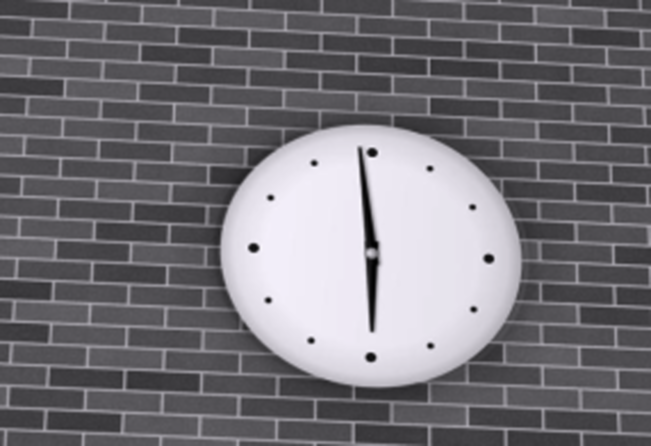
5:59
